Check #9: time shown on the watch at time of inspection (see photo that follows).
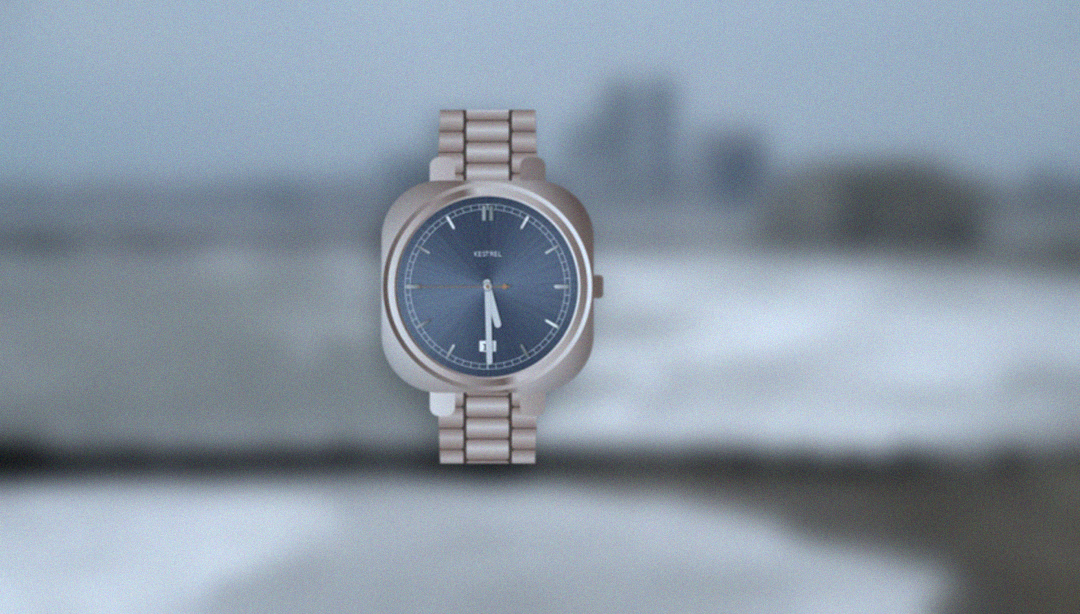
5:29:45
